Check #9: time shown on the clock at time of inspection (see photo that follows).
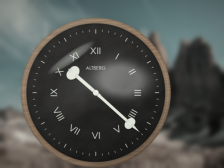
10:22
